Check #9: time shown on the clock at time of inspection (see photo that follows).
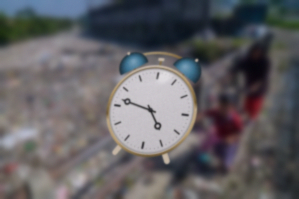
4:47
